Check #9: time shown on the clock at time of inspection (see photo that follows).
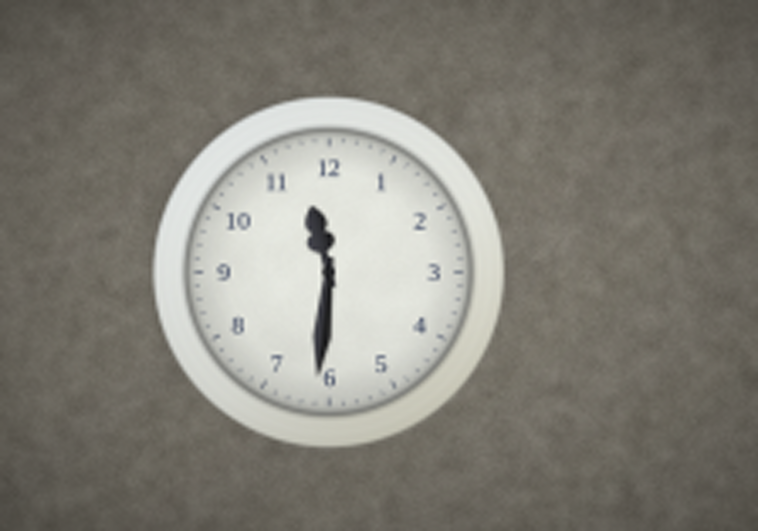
11:31
